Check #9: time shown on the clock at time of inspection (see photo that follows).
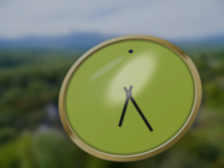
6:25
